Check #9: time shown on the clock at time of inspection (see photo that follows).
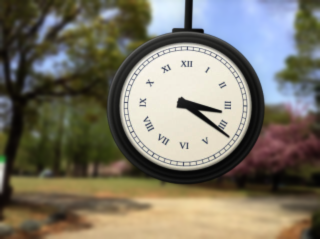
3:21
